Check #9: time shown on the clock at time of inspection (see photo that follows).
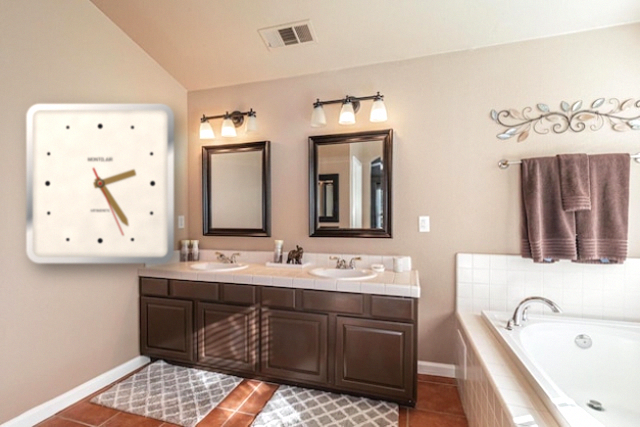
2:24:26
